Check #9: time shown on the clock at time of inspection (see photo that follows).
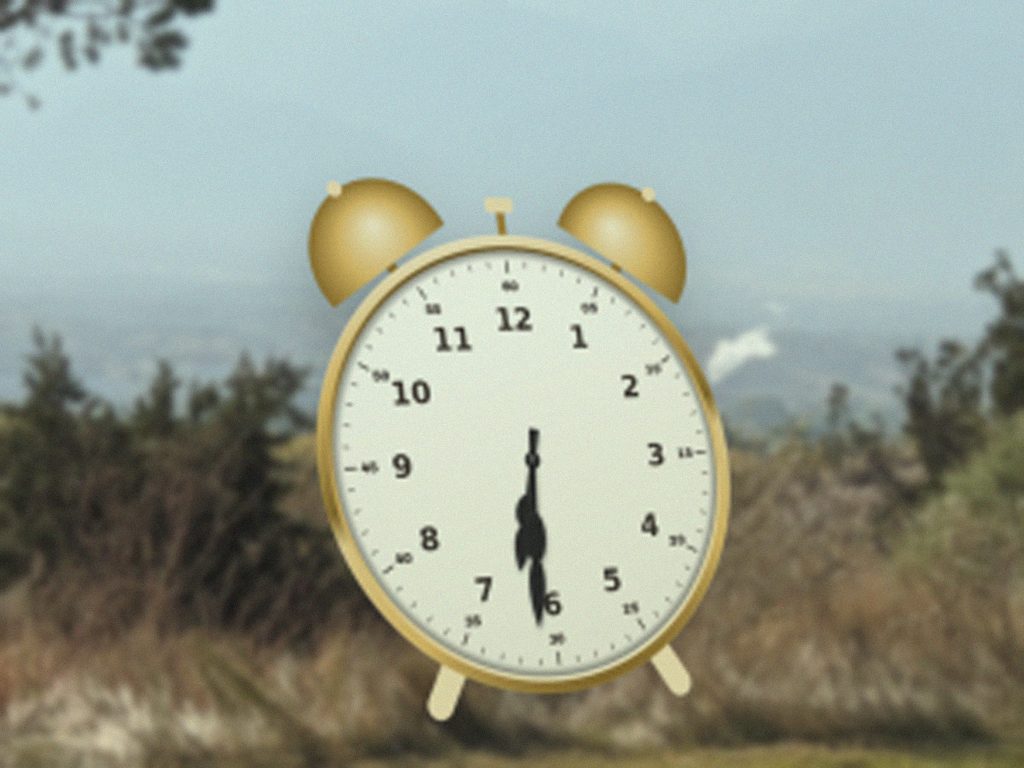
6:31
